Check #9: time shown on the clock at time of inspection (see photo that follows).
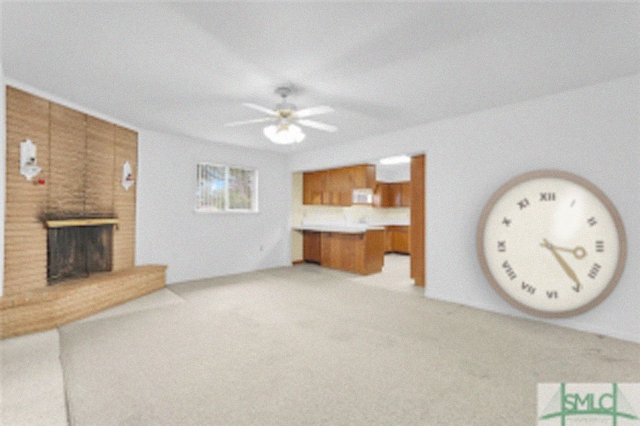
3:24
